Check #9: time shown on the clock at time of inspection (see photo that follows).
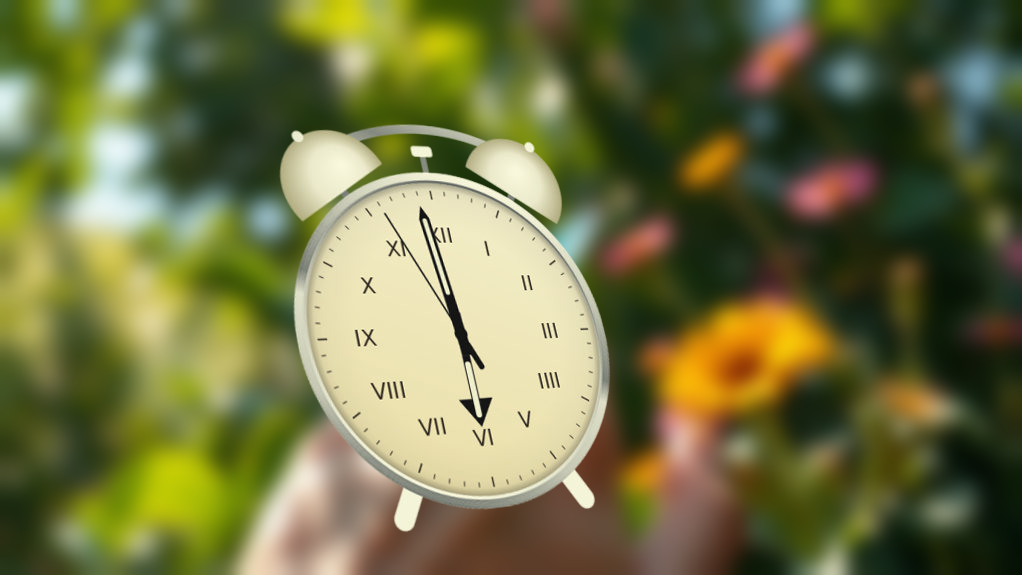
5:58:56
